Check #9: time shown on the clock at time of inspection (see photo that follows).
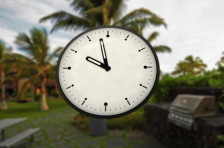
9:58
